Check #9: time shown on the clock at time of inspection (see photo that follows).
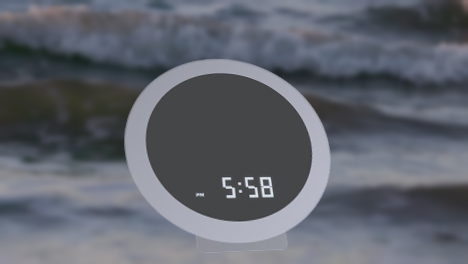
5:58
